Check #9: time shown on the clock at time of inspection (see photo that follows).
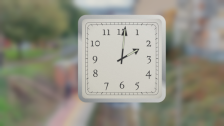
2:01
